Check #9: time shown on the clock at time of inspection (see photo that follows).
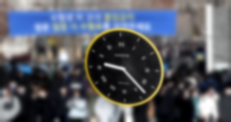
9:23
